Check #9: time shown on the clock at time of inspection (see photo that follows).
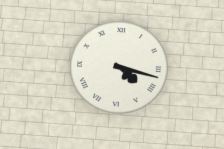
4:17
